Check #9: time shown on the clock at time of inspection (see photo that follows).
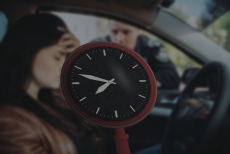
7:48
